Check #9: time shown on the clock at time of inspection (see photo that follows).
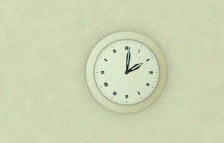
2:01
